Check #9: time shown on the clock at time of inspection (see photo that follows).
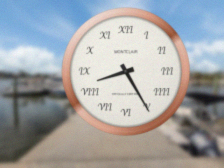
8:25
